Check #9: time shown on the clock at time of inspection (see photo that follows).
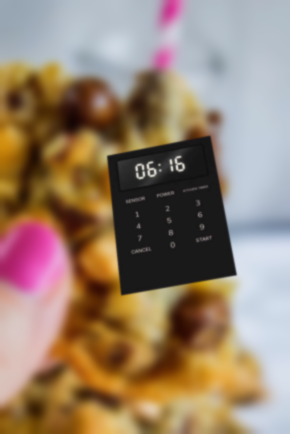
6:16
